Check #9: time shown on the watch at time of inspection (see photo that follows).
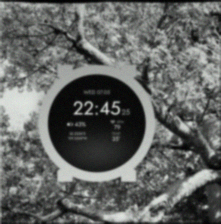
22:45
